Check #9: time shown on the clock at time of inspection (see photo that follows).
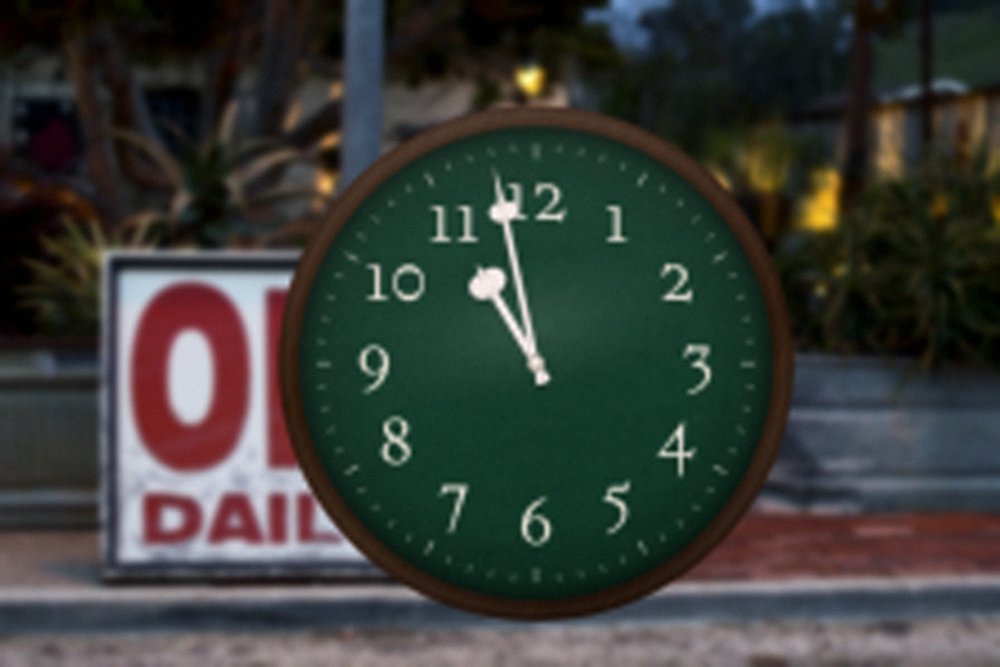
10:58
